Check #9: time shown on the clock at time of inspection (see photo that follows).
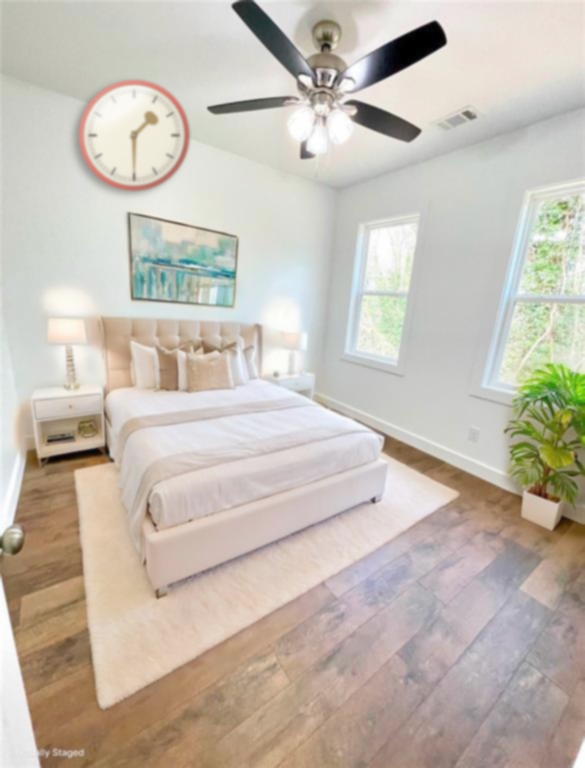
1:30
